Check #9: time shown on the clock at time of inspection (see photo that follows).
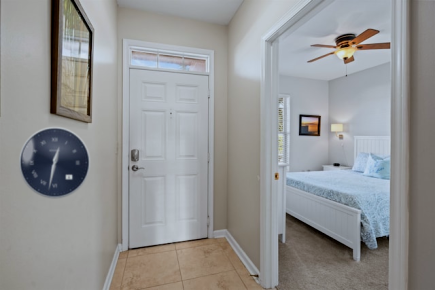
12:32
